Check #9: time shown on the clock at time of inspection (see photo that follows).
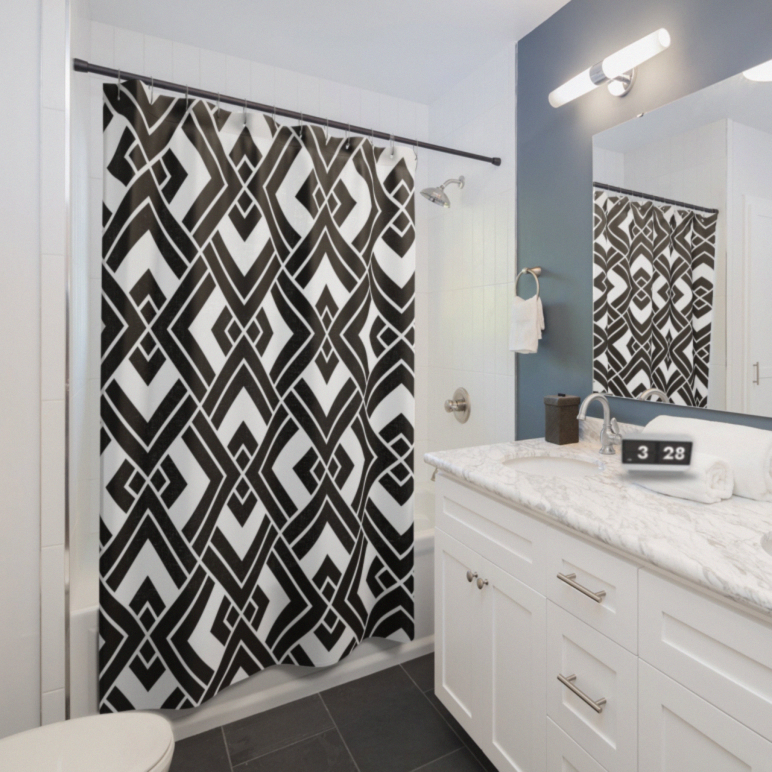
3:28
